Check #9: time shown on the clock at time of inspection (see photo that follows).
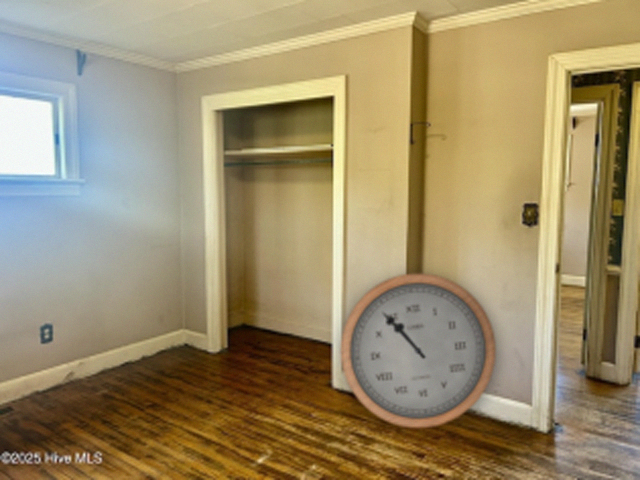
10:54
